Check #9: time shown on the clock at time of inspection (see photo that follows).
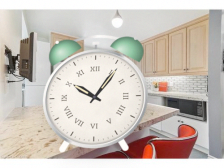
10:06
